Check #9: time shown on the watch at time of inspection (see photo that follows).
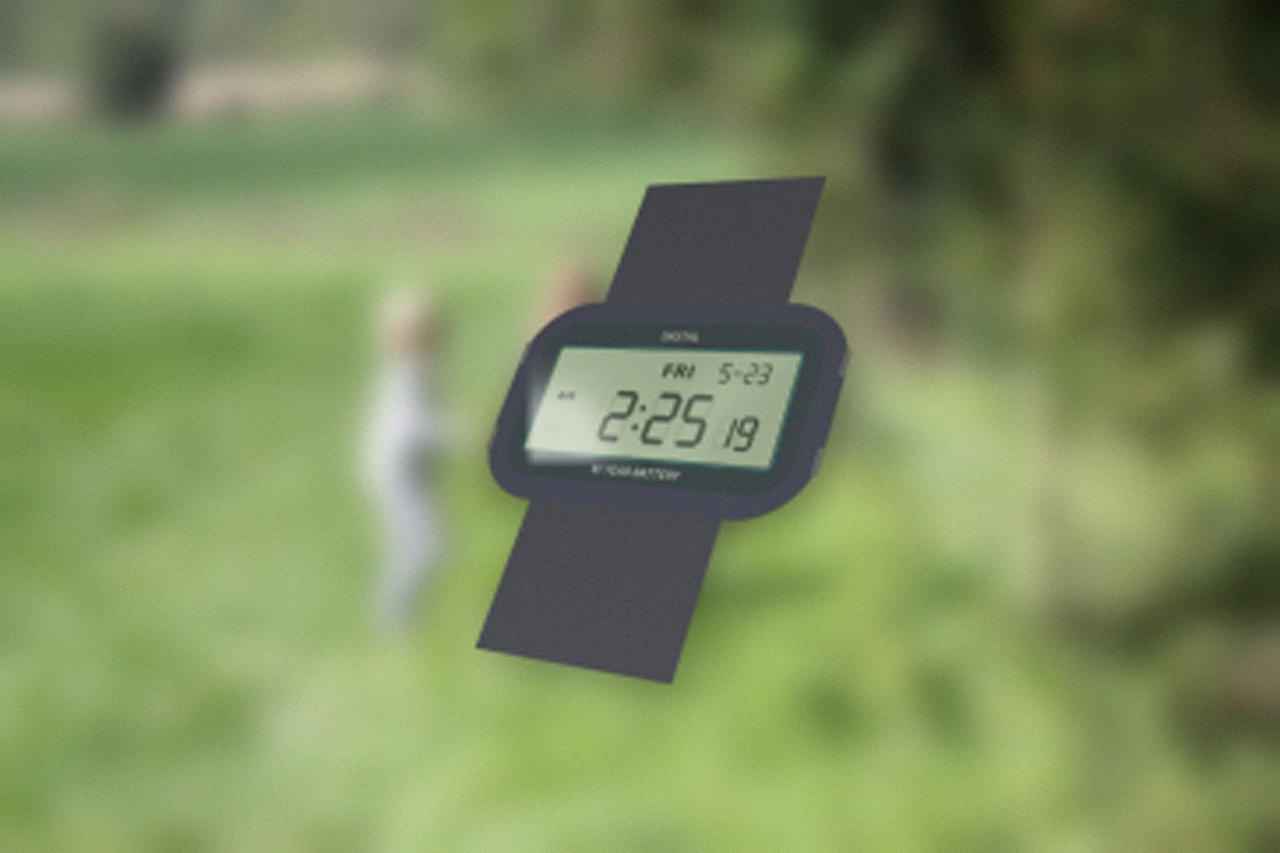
2:25:19
